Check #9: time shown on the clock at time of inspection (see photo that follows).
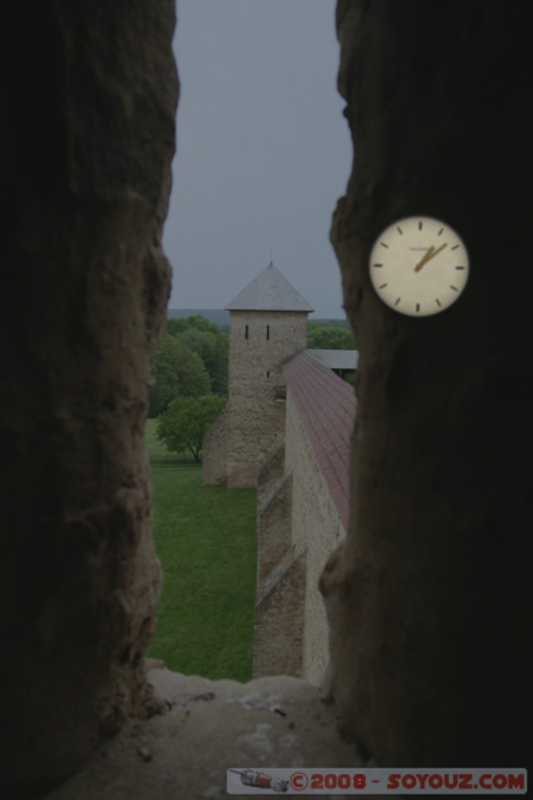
1:08
